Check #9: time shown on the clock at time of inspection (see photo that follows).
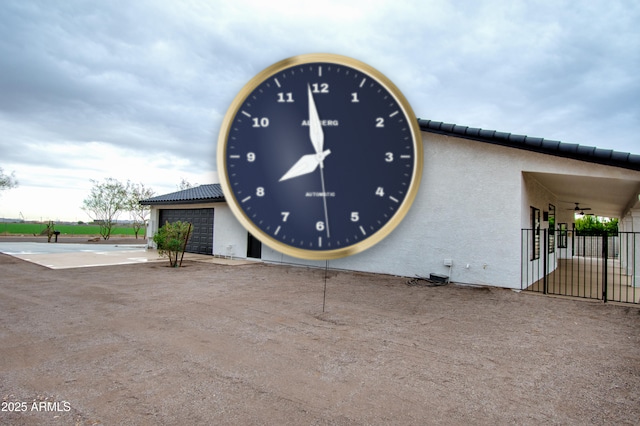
7:58:29
